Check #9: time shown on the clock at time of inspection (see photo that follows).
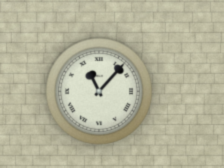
11:07
